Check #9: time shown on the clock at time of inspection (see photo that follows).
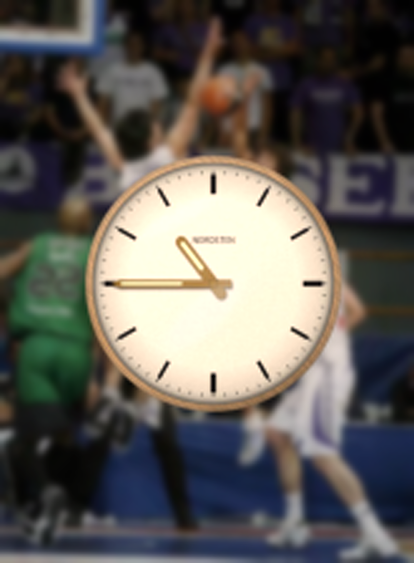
10:45
